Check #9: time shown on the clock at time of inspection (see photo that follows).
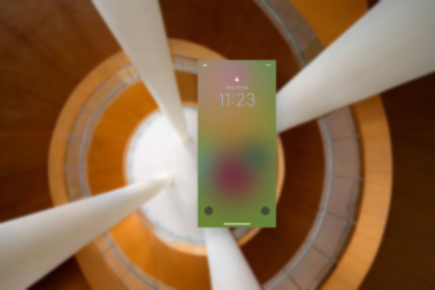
11:23
